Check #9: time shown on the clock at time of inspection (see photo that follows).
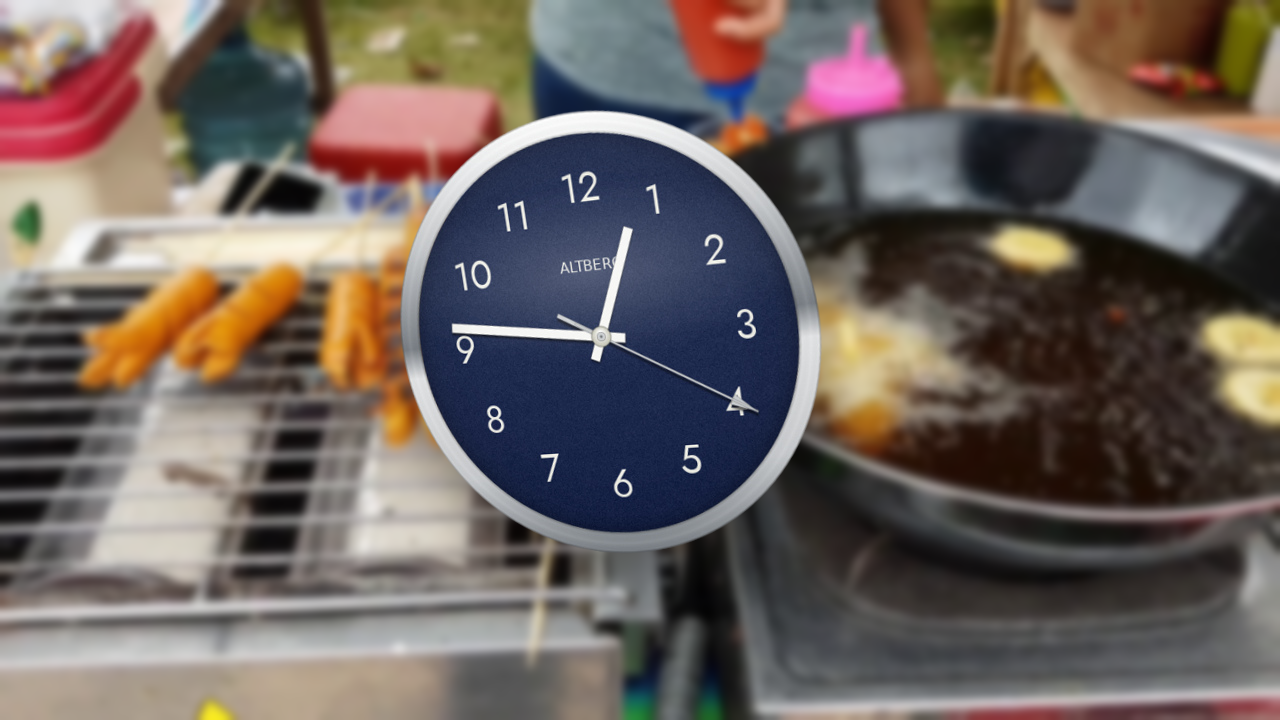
12:46:20
